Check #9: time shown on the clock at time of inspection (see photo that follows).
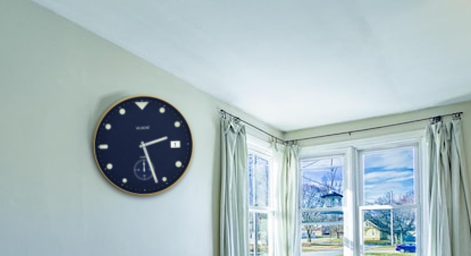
2:27
